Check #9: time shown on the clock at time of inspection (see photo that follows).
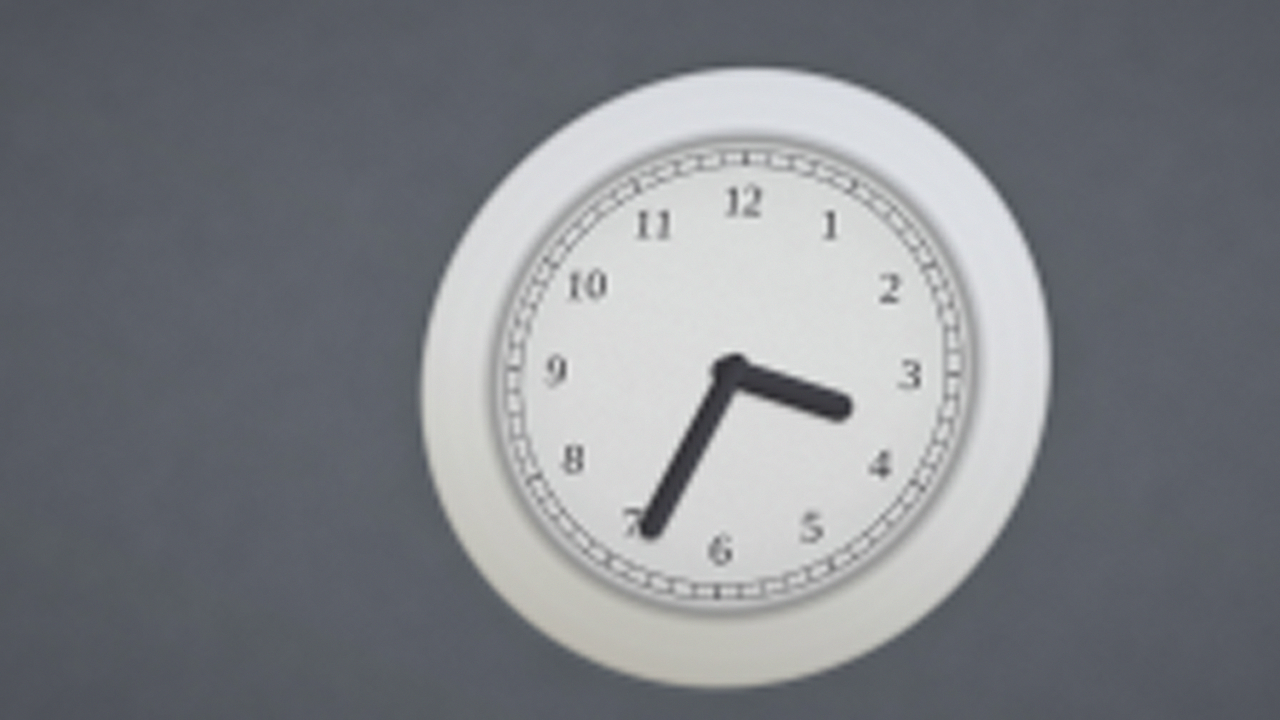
3:34
